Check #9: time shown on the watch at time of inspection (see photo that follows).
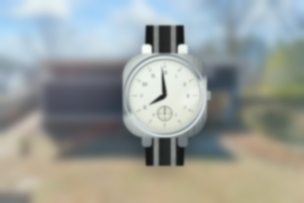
7:59
